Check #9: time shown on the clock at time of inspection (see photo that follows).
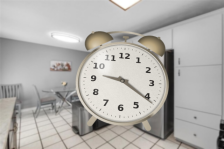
9:21
